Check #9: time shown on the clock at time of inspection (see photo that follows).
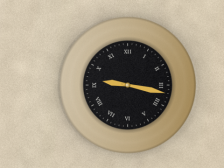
9:17
